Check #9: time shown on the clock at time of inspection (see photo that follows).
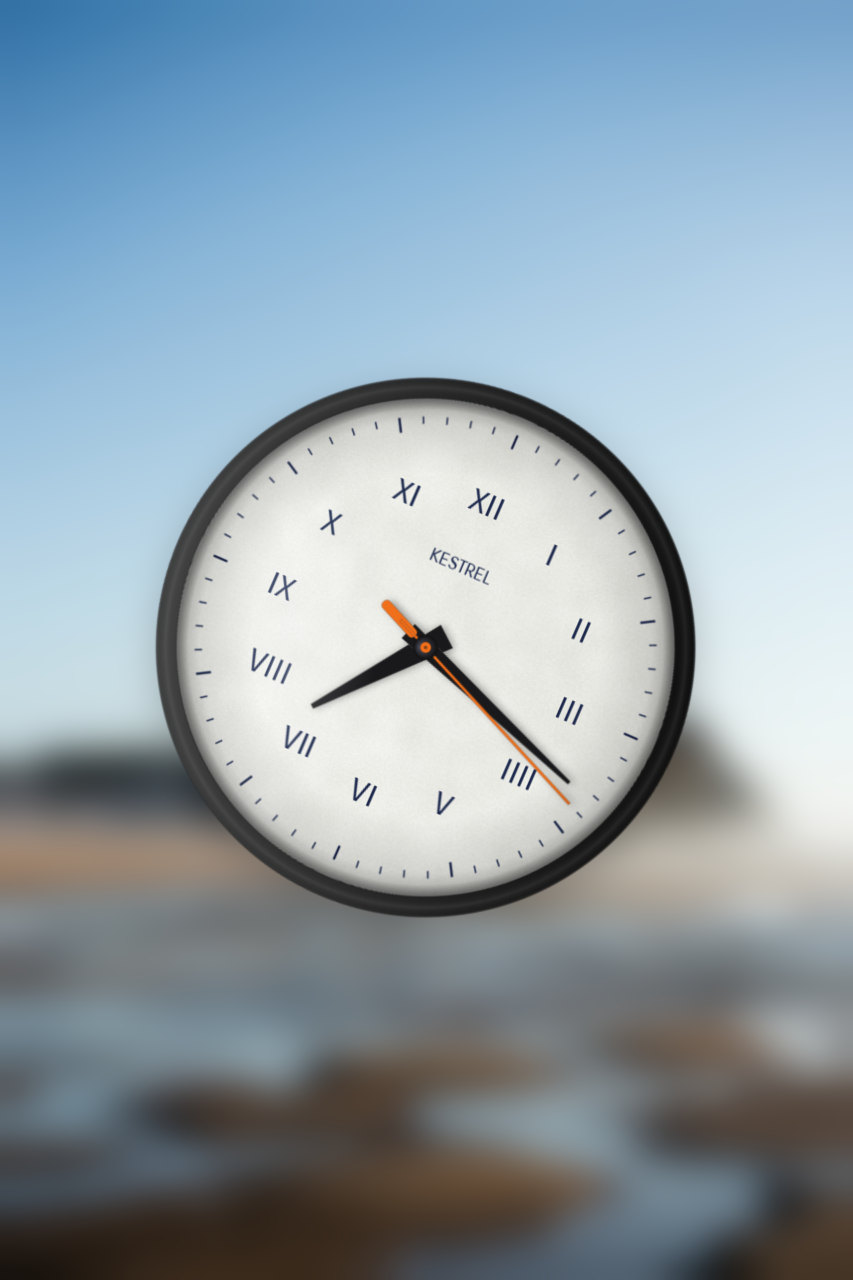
7:18:19
